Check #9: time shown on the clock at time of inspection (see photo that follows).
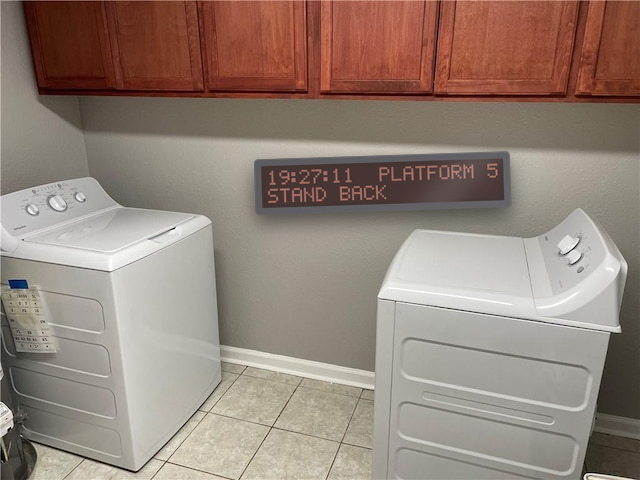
19:27:11
